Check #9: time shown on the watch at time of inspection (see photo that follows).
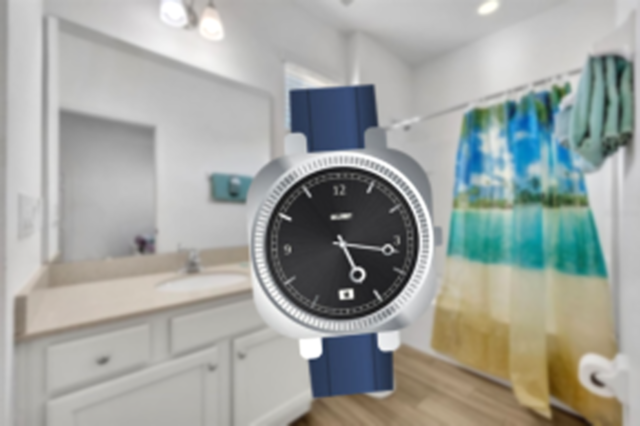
5:17
